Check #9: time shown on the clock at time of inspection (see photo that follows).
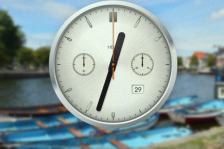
12:33
